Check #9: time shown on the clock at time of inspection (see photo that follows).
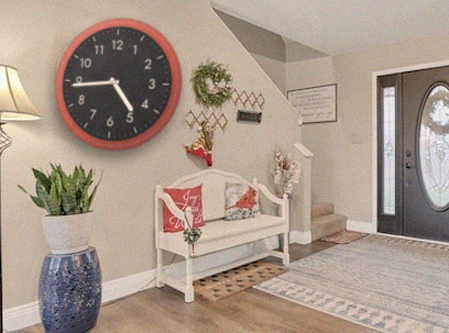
4:44
